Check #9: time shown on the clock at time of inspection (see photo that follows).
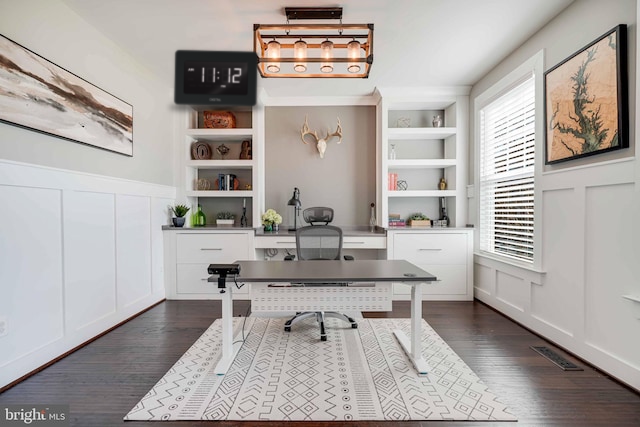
11:12
